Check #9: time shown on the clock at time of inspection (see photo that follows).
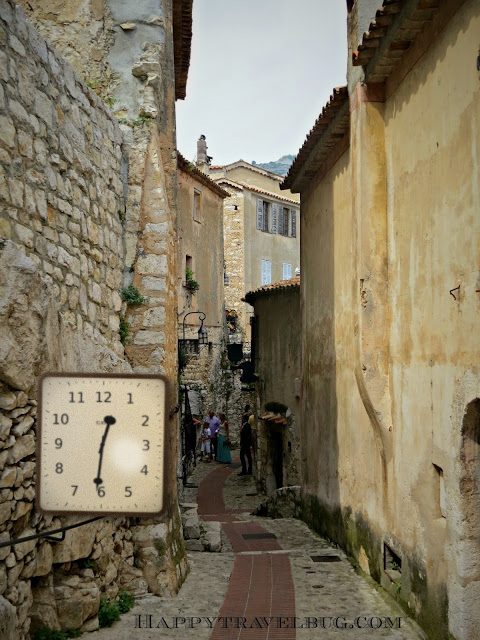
12:31
